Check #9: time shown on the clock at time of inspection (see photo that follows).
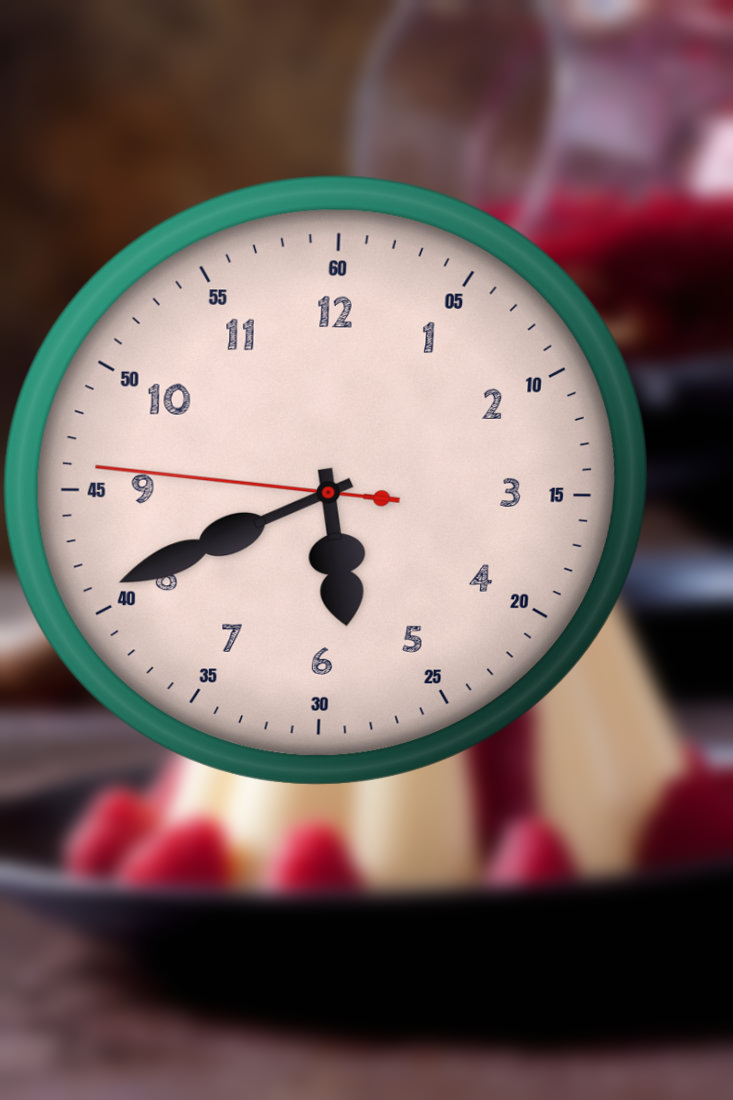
5:40:46
